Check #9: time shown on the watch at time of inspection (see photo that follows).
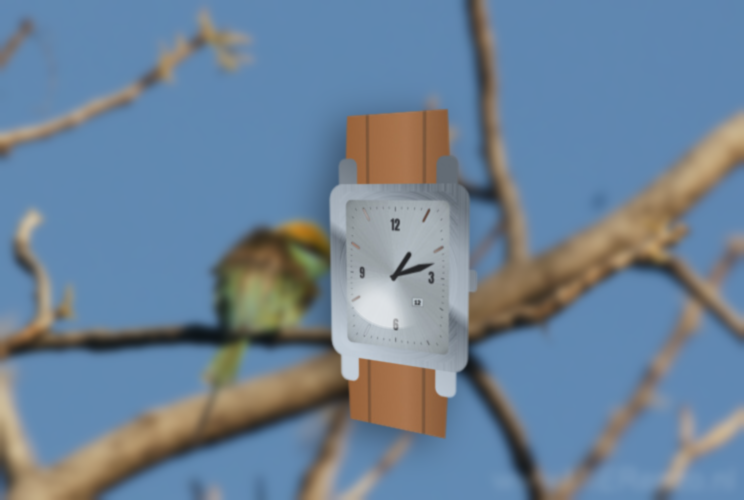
1:12
